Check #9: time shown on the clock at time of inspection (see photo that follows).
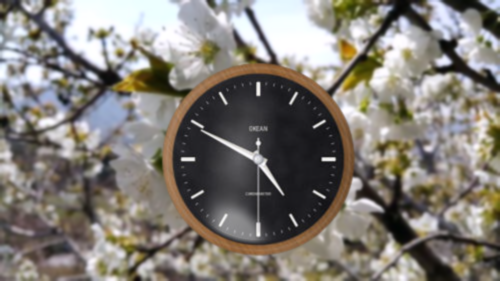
4:49:30
